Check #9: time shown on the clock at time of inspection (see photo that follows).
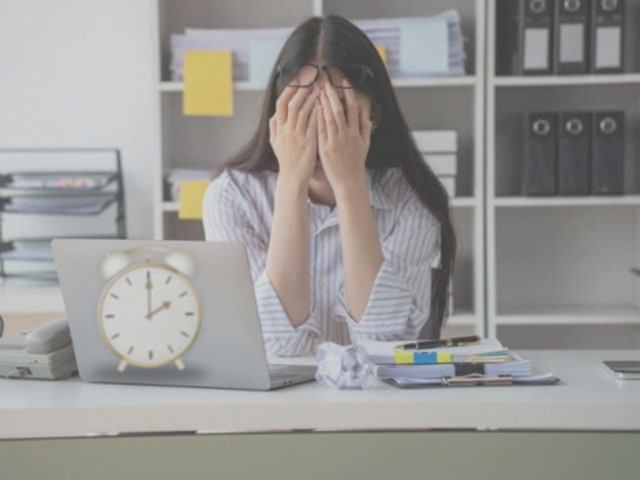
2:00
